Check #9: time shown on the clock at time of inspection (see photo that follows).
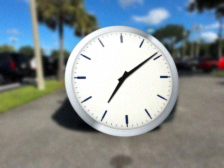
7:09
